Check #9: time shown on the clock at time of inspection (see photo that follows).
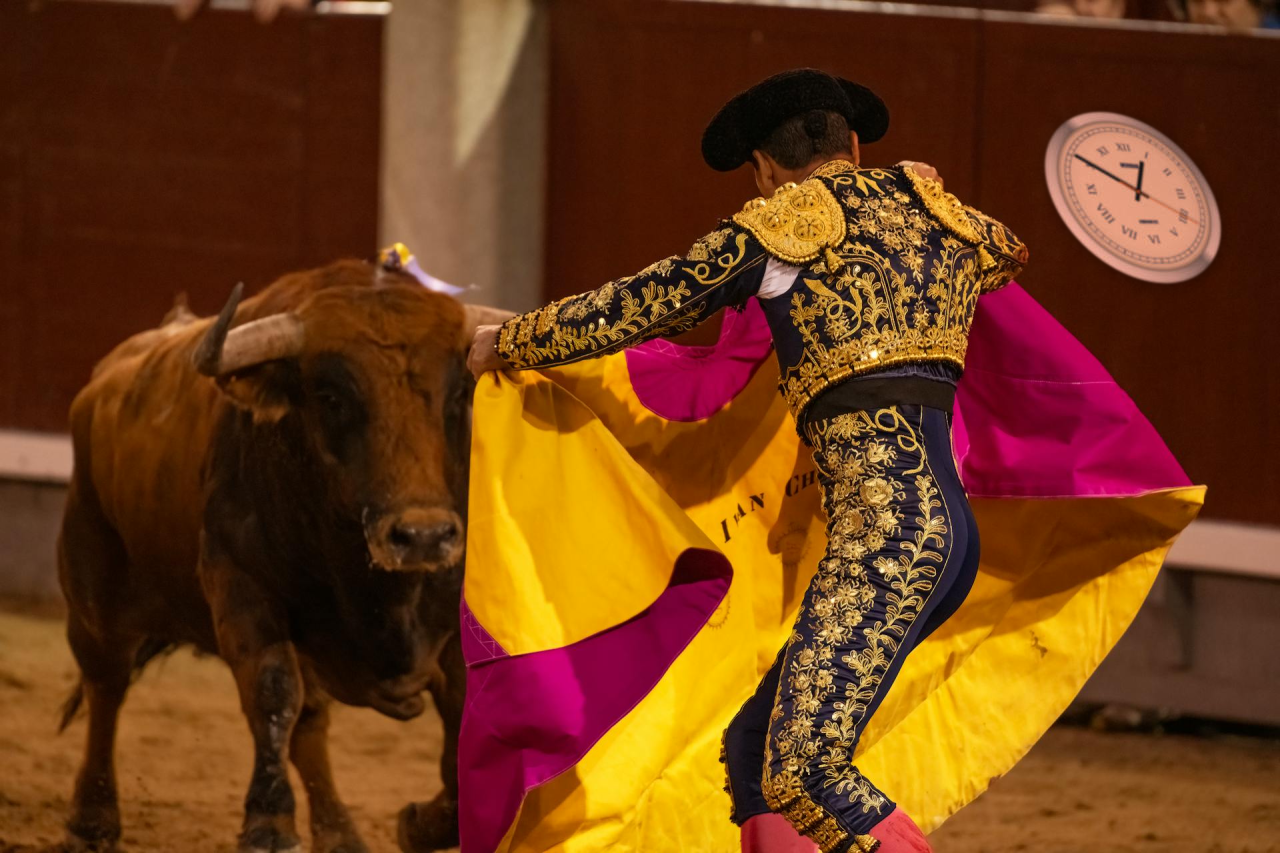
12:50:20
